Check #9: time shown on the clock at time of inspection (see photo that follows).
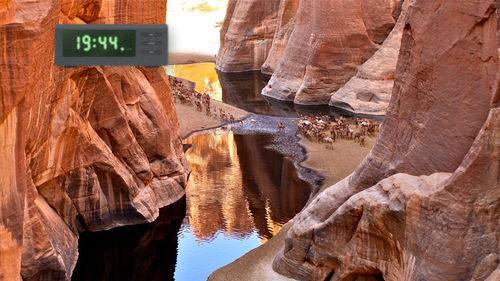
19:44
